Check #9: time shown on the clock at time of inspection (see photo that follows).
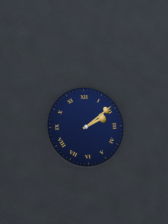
2:09
